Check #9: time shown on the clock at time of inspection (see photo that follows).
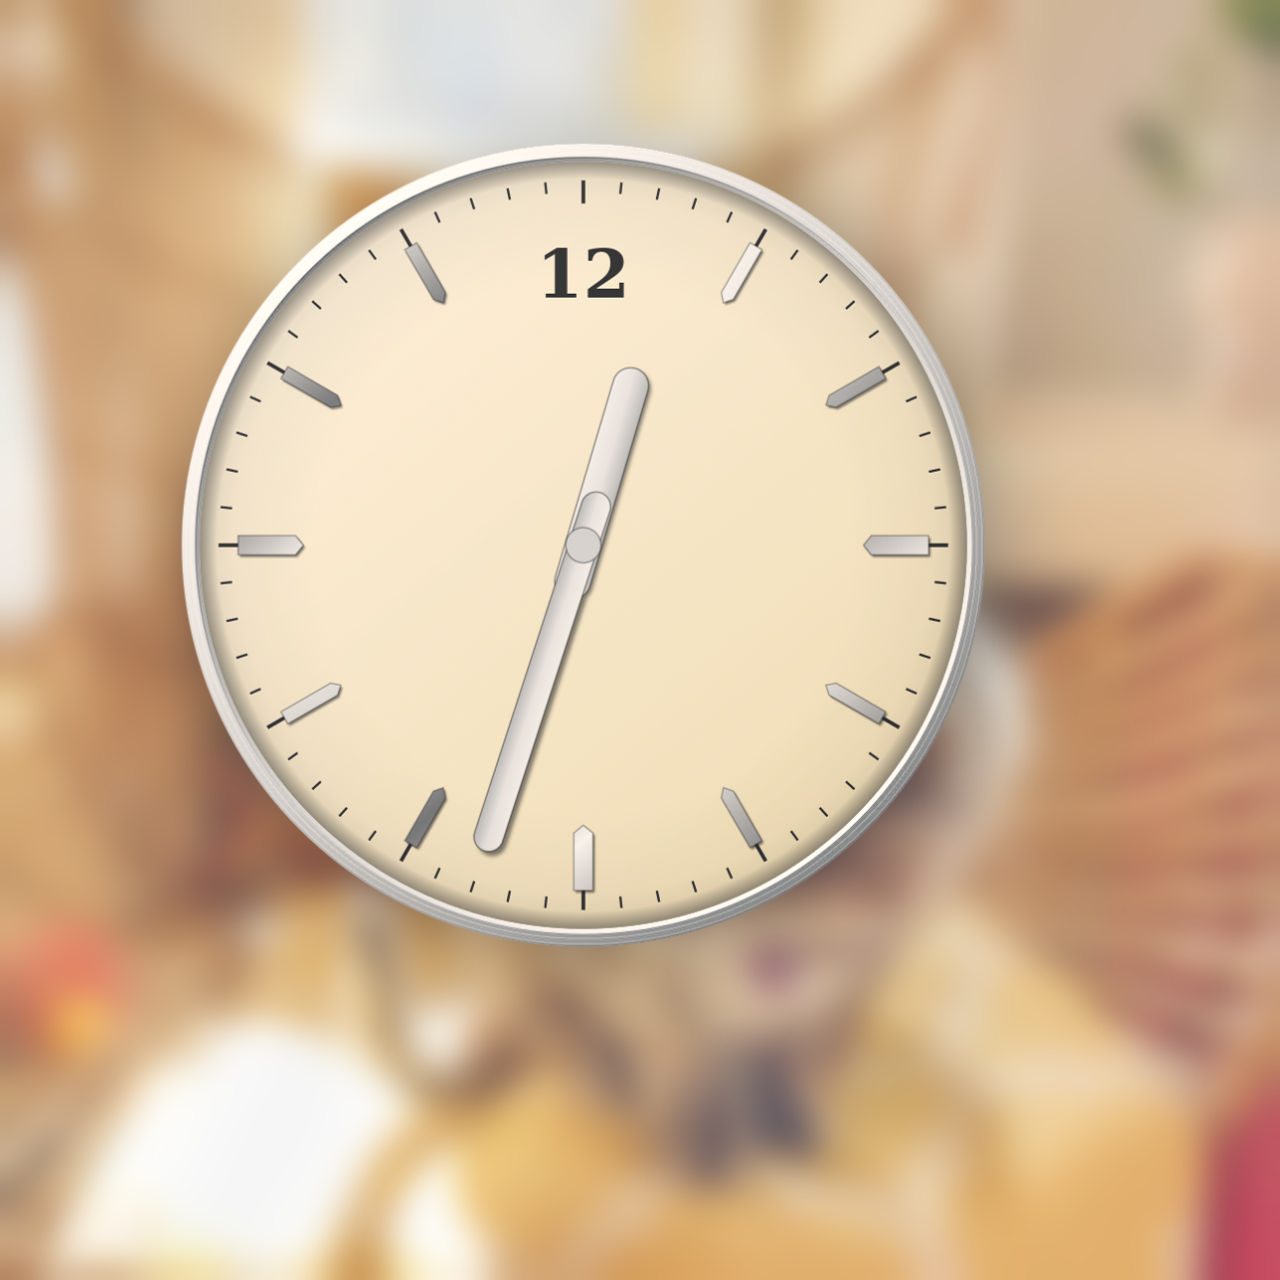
12:33
